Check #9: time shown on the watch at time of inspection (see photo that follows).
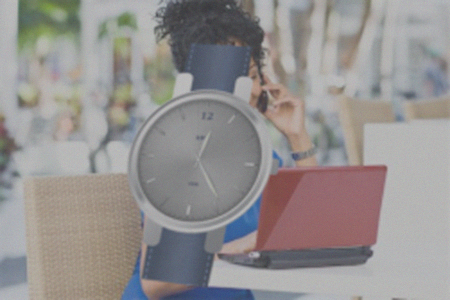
12:24
